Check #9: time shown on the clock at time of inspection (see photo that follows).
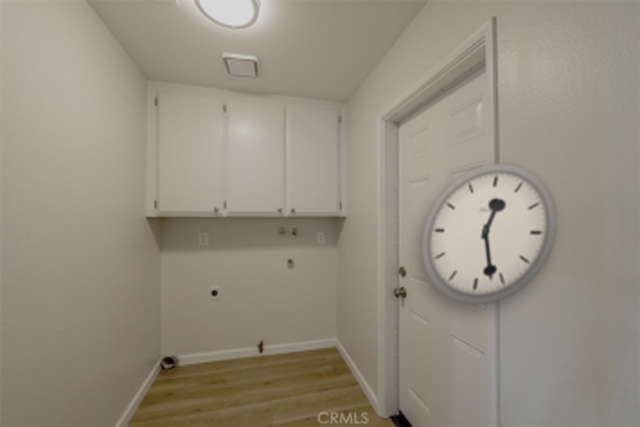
12:27
